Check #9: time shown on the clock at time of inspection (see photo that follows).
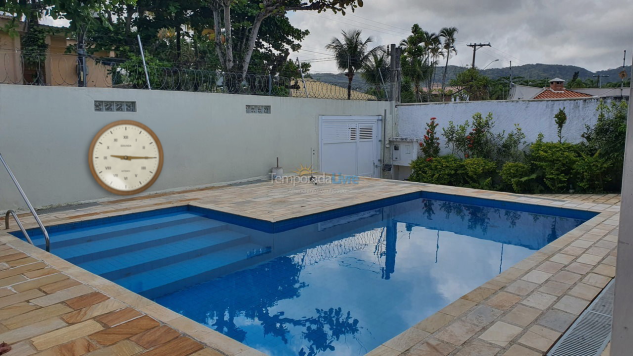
9:15
